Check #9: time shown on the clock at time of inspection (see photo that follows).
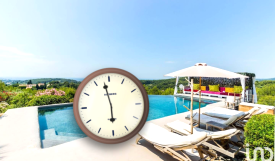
5:58
